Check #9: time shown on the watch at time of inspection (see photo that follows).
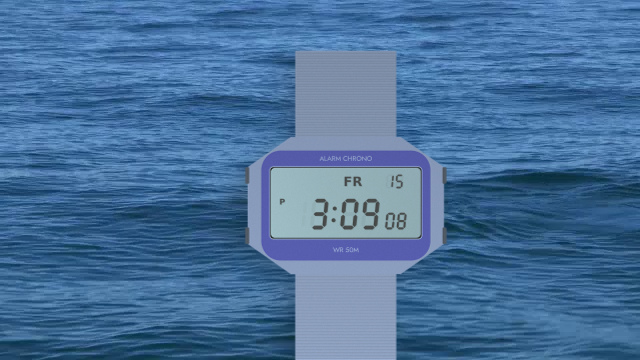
3:09:08
